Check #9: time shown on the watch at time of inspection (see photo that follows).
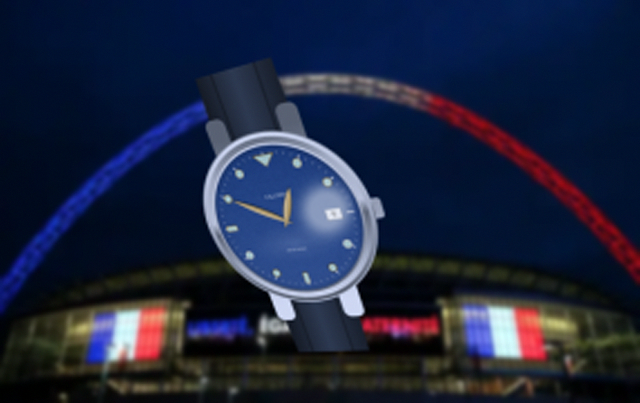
12:50
